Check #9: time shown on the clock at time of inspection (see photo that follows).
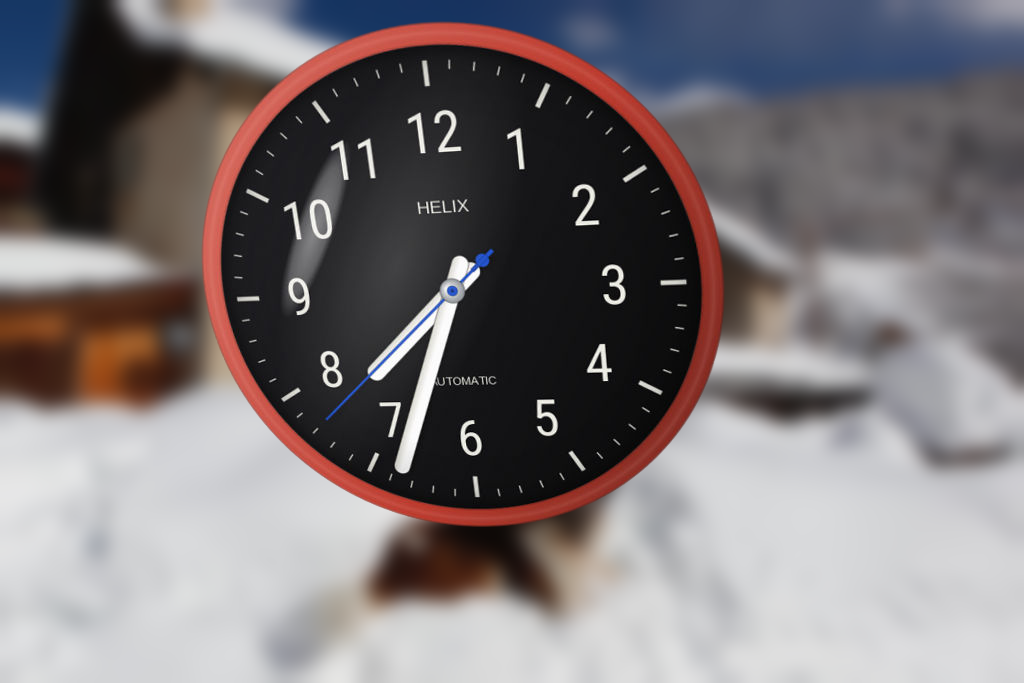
7:33:38
